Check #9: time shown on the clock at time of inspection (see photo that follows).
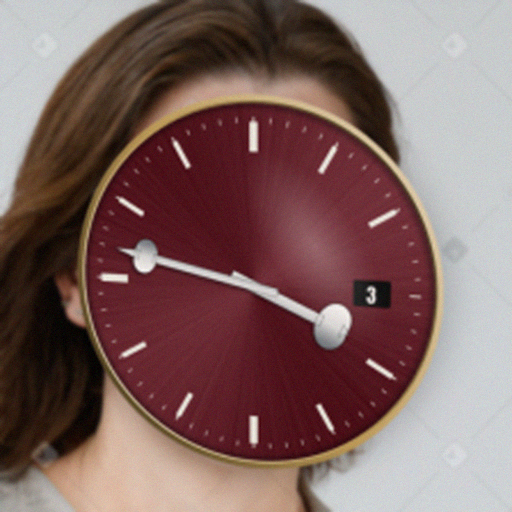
3:47
